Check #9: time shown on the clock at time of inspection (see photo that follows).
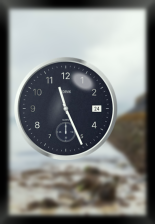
11:26
